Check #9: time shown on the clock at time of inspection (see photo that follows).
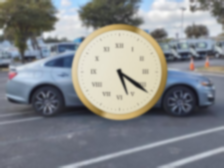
5:21
